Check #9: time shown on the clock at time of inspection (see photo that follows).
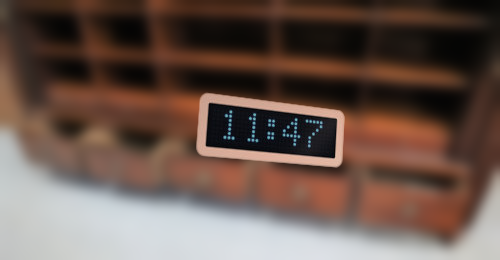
11:47
